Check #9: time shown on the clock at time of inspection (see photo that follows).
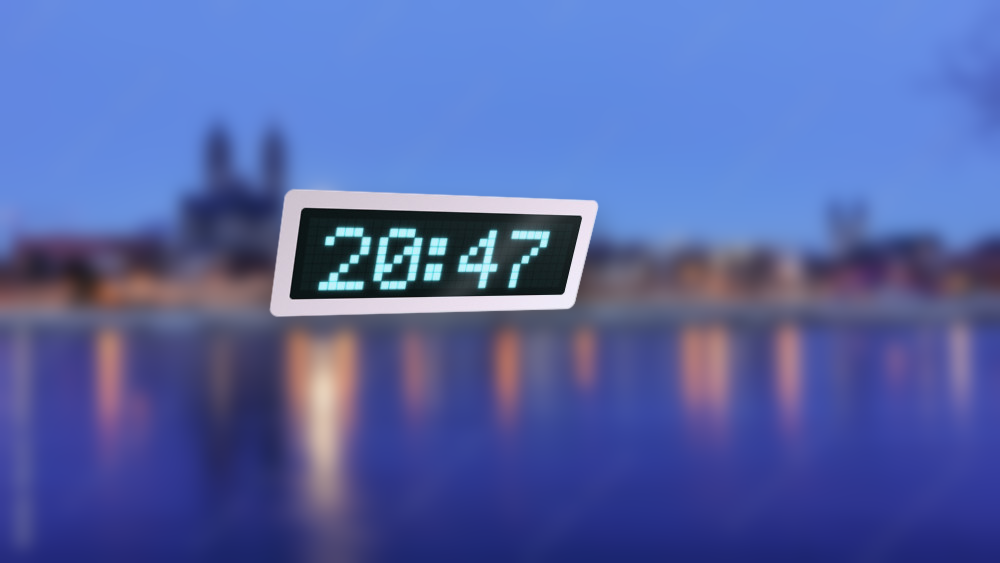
20:47
